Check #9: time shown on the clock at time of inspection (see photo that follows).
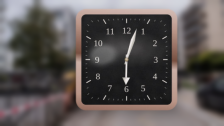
6:03
